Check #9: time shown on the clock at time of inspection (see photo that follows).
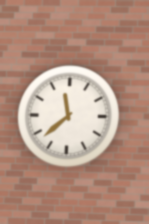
11:38
